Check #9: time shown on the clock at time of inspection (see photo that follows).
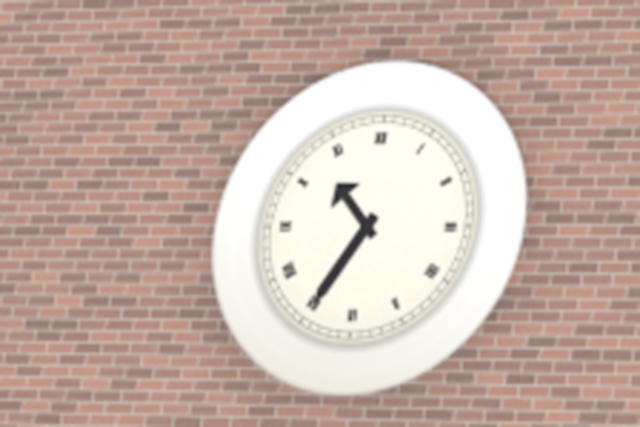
10:35
